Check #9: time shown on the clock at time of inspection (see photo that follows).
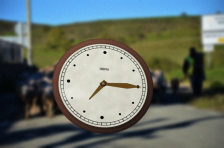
7:15
